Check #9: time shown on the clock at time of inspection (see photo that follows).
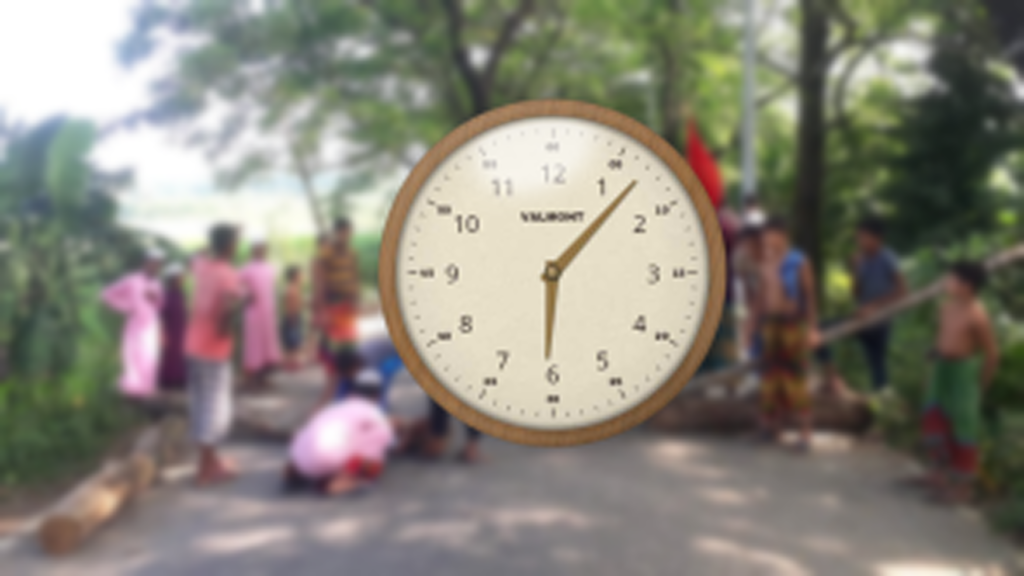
6:07
